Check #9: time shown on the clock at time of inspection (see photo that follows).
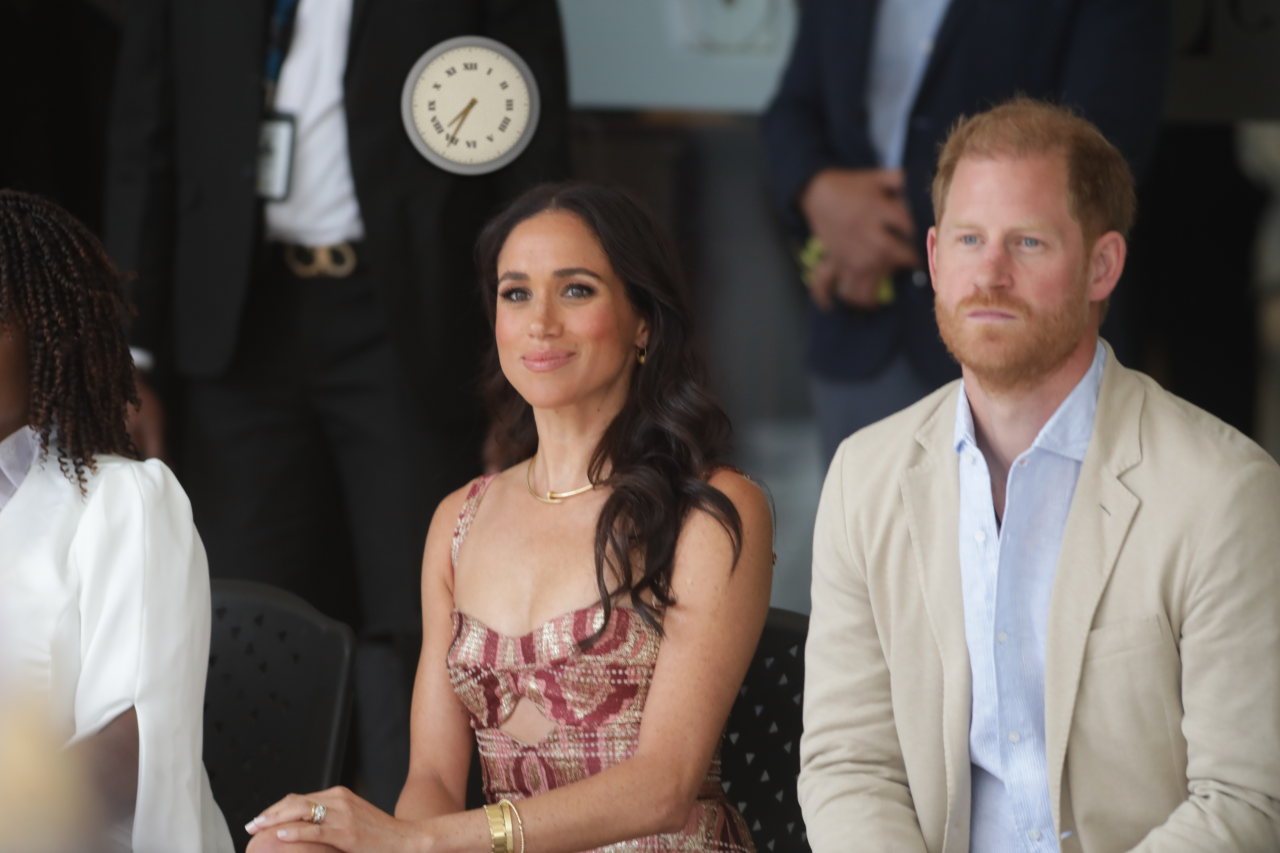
7:35
